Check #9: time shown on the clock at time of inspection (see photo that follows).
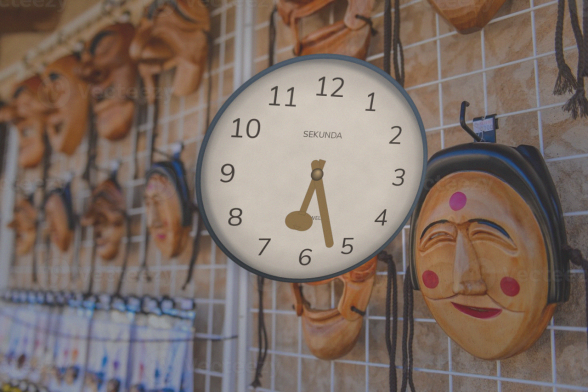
6:27
